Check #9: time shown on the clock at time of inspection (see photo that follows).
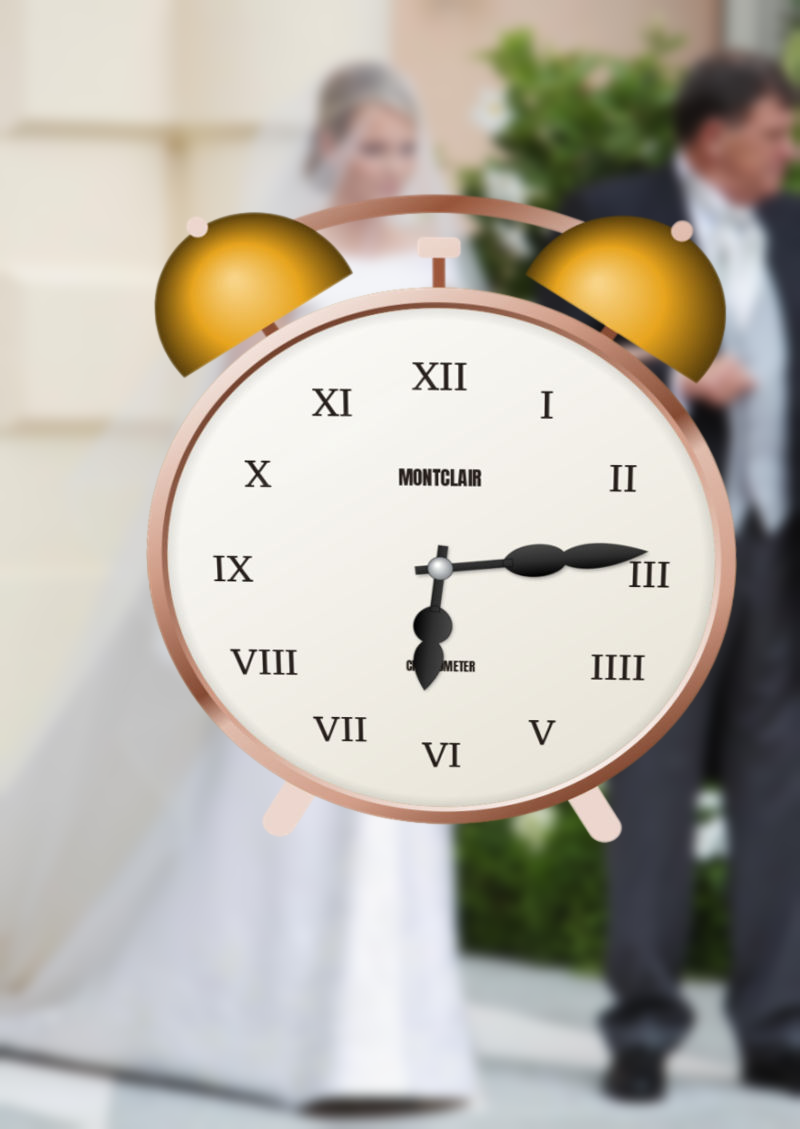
6:14
